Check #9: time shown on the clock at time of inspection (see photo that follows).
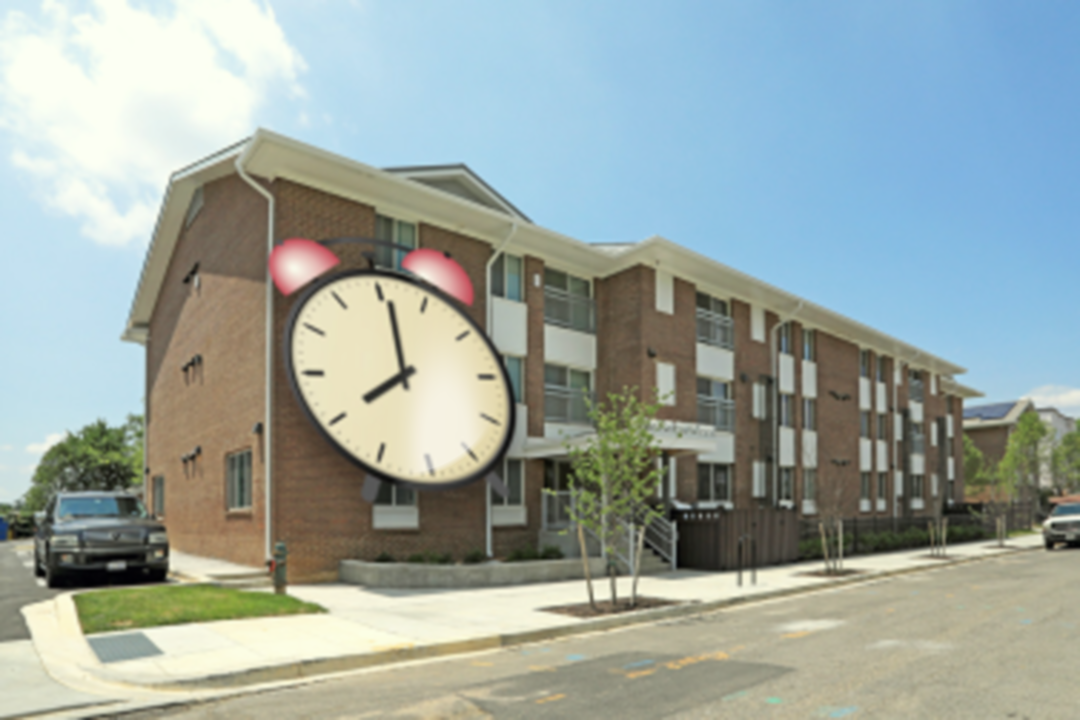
8:01
